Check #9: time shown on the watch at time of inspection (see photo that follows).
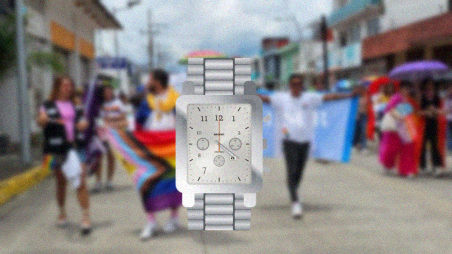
4:21
